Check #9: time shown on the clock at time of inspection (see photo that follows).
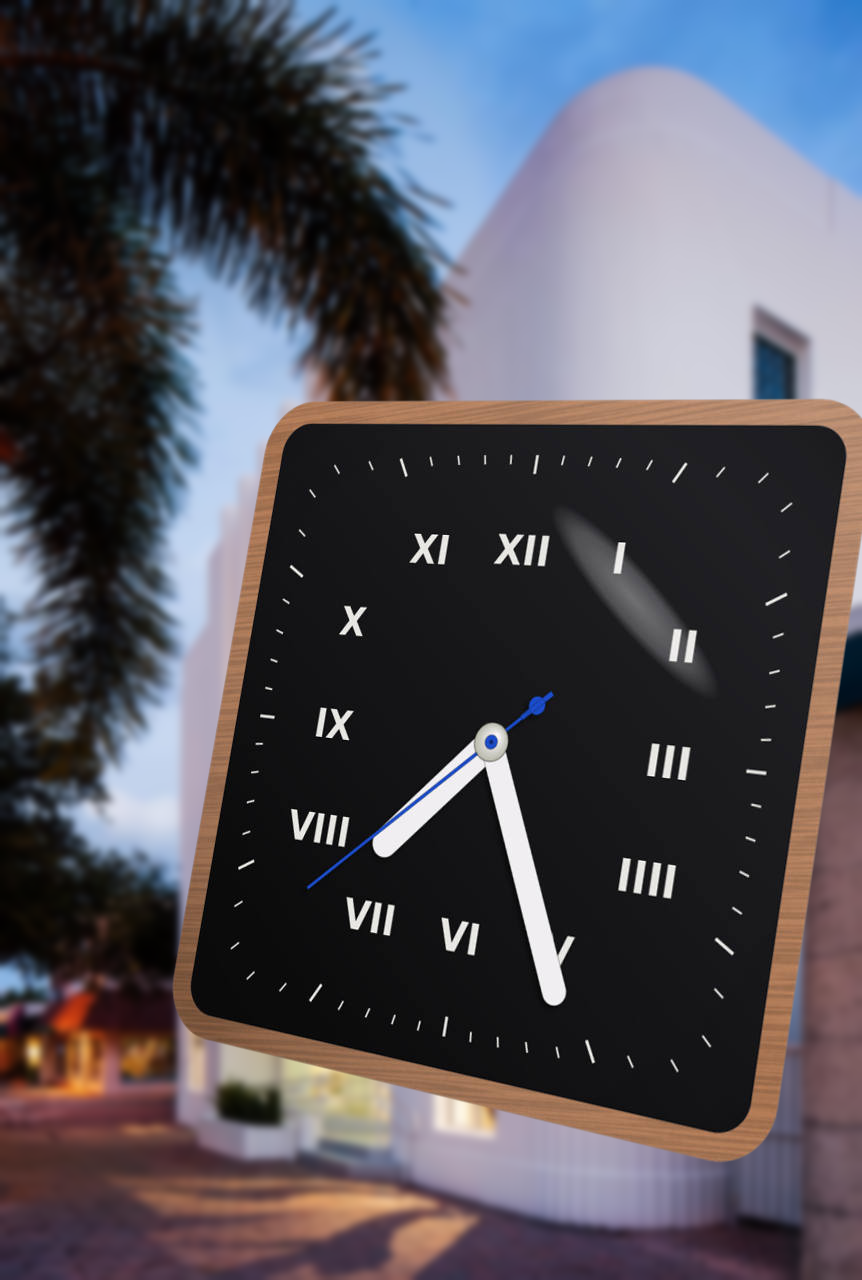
7:25:38
